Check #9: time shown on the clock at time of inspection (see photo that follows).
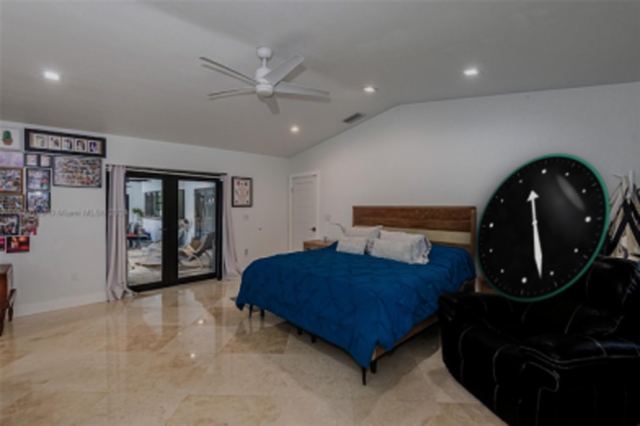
11:27
